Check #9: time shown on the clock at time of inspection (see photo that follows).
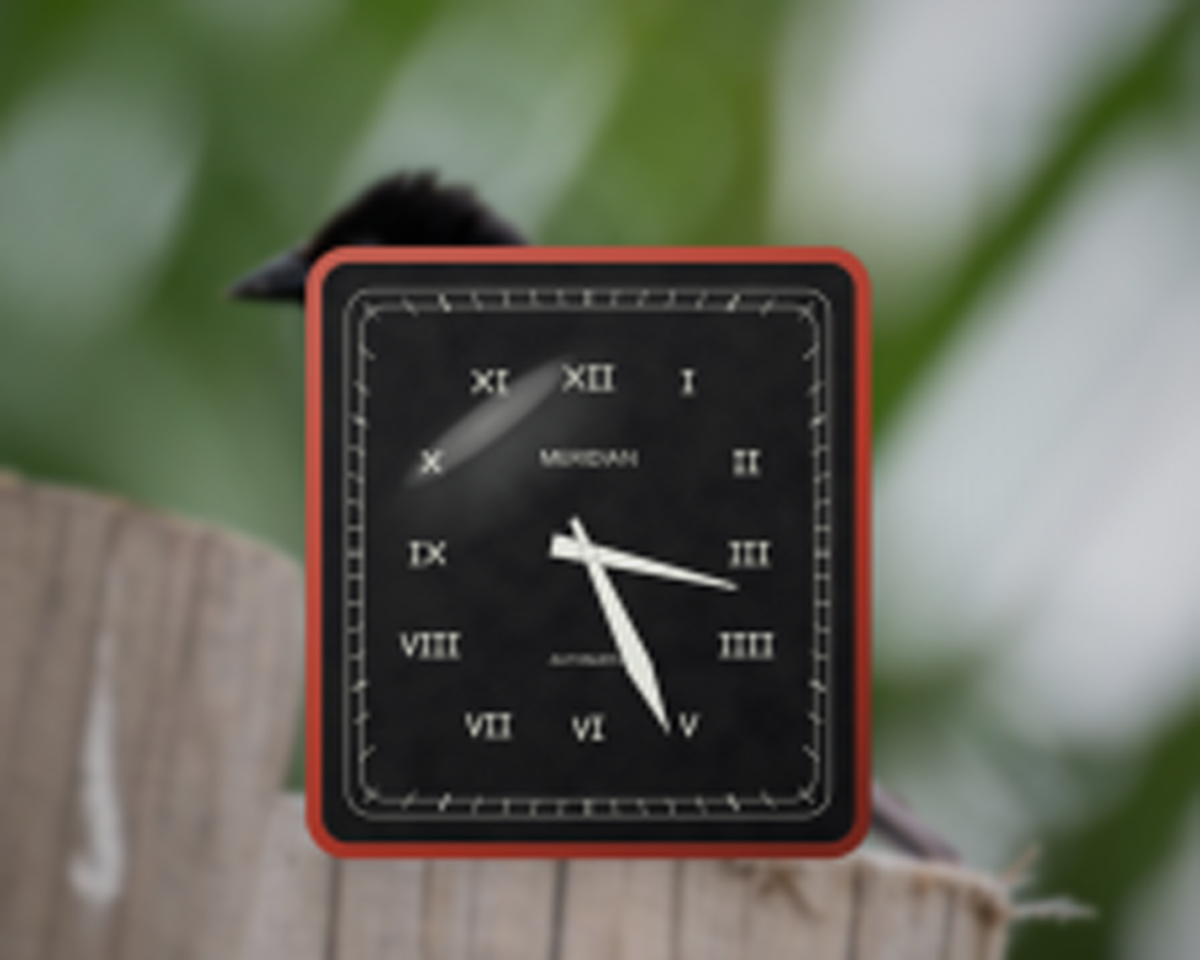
3:26
